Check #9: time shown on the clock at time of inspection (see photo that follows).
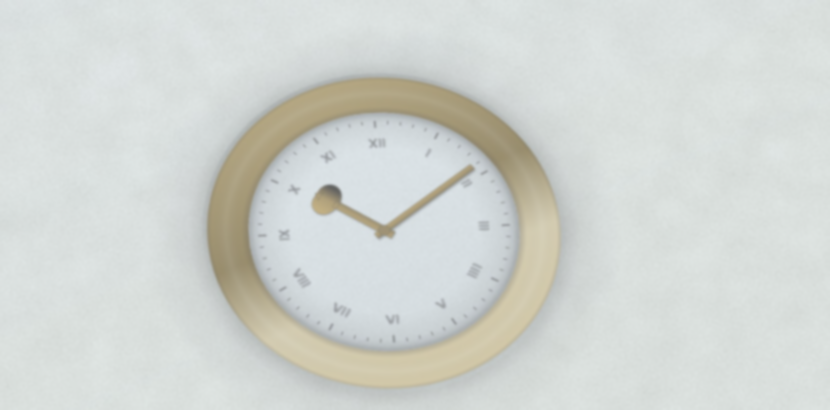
10:09
